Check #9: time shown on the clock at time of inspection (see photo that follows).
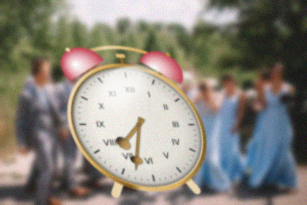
7:33
